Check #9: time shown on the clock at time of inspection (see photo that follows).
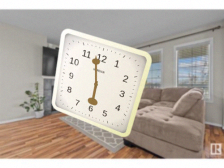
5:58
